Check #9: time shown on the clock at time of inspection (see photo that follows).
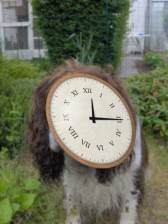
12:15
